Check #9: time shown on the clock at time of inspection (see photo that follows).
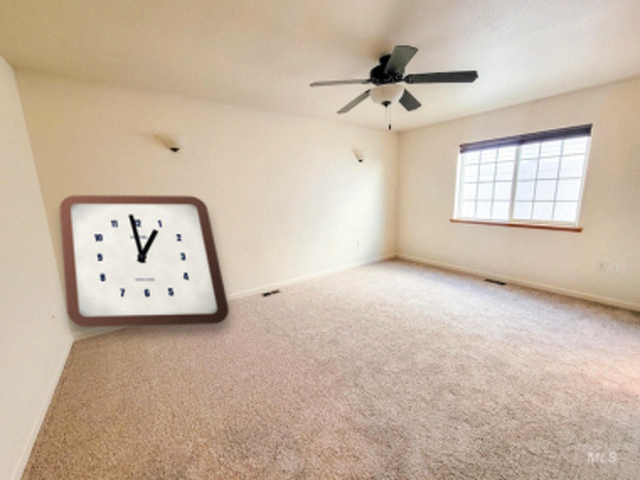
12:59
